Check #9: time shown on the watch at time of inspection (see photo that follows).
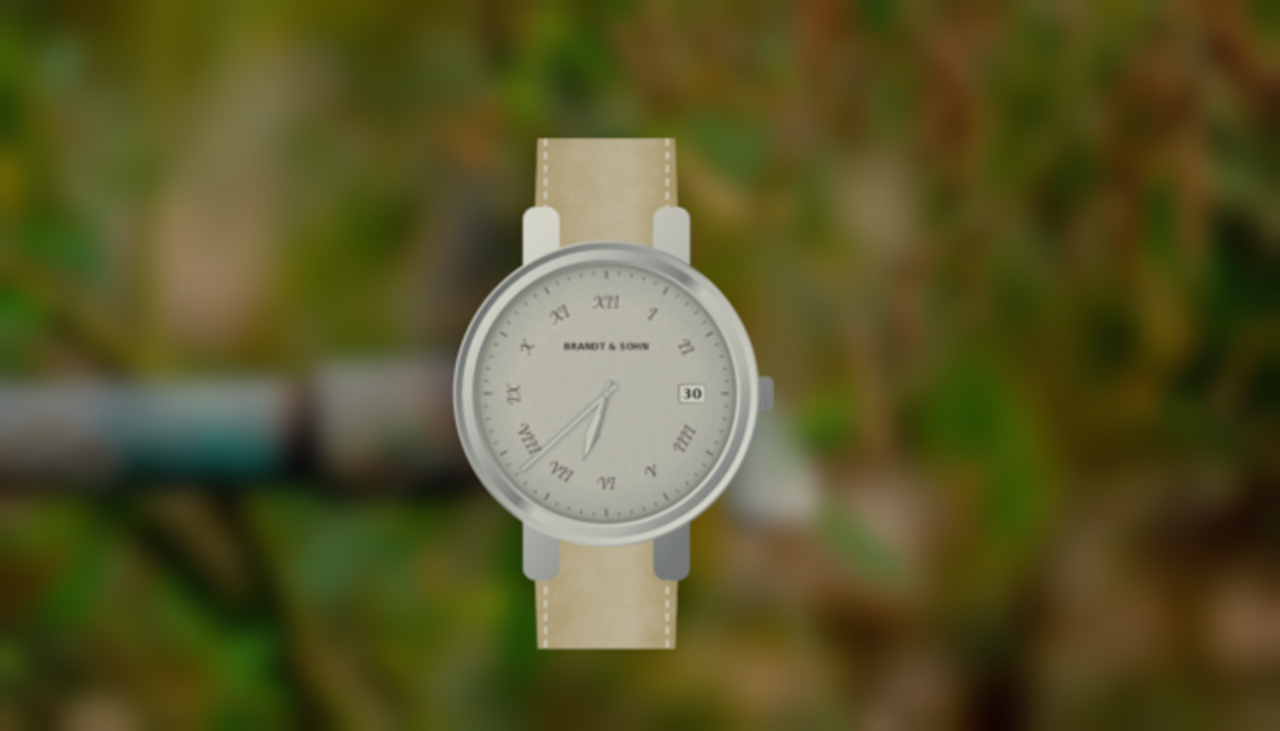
6:38
